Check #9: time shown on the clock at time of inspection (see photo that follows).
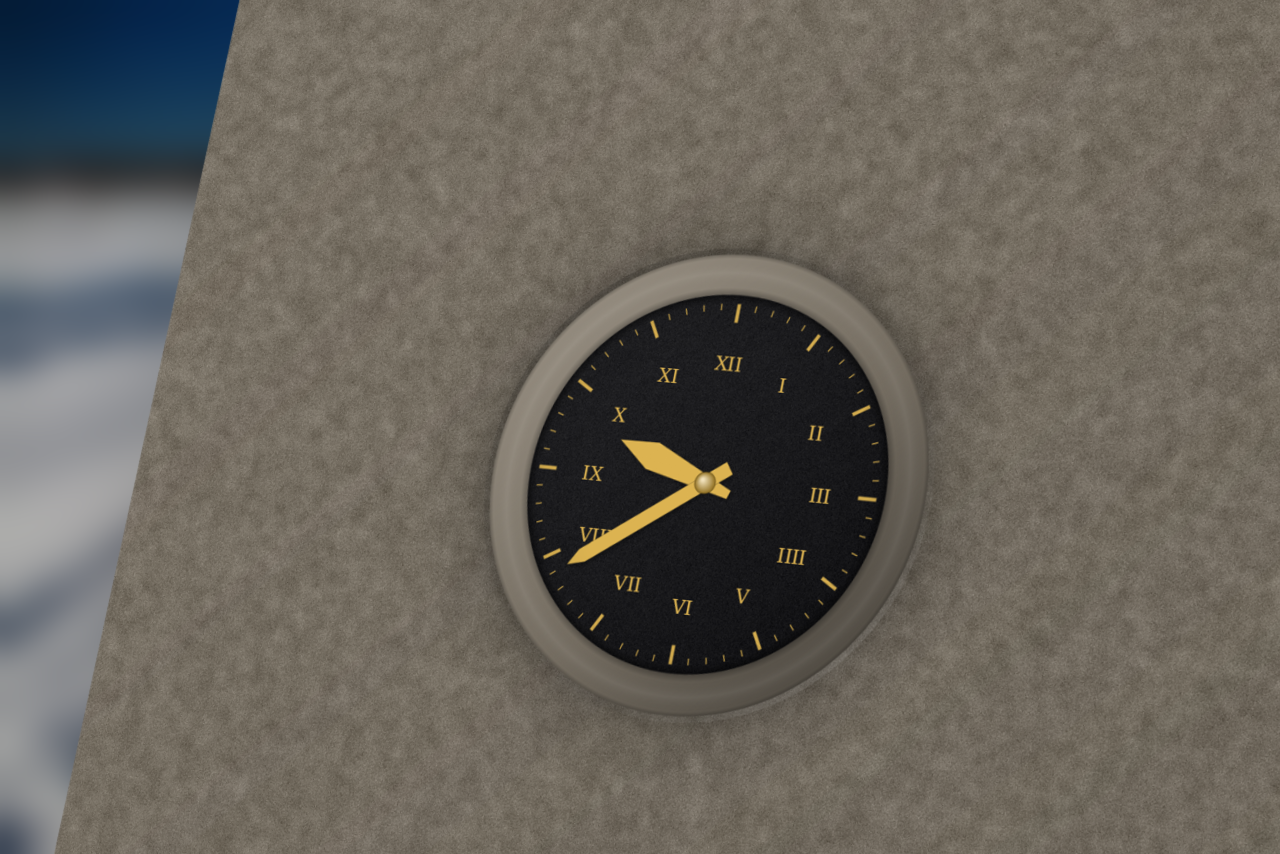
9:39
